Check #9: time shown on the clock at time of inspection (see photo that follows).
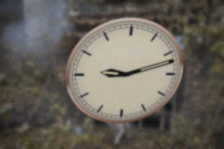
9:12
